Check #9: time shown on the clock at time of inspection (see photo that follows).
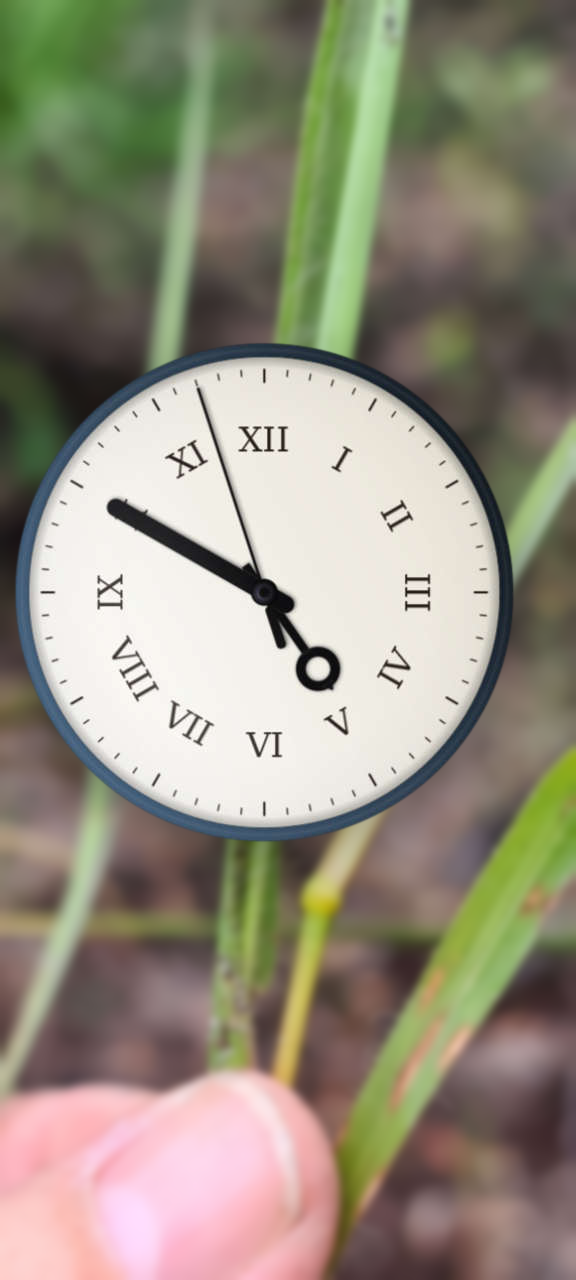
4:49:57
